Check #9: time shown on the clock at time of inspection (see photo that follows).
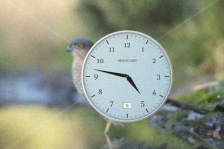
4:47
